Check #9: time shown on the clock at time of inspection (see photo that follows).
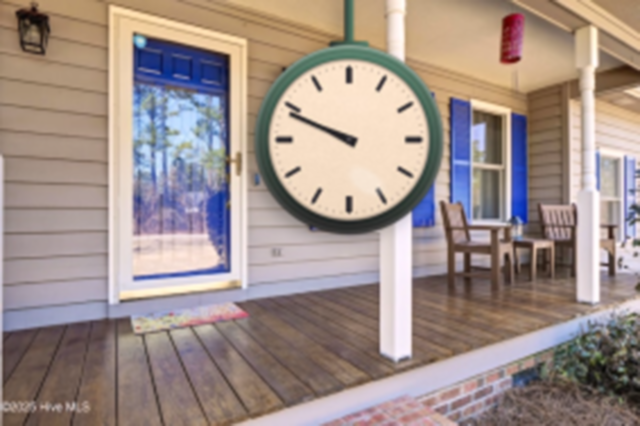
9:49
